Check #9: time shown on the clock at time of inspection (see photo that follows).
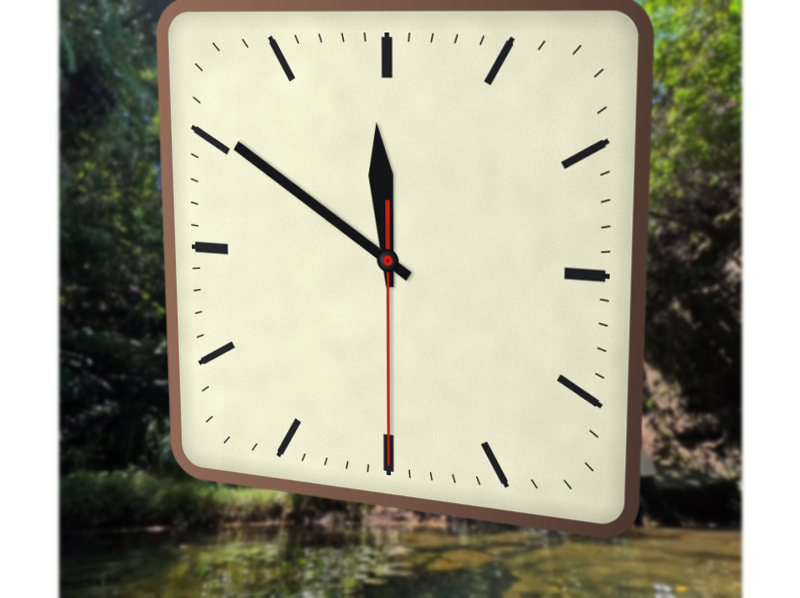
11:50:30
